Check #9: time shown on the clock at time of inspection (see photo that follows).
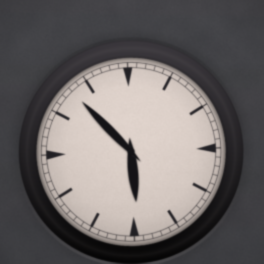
5:53
